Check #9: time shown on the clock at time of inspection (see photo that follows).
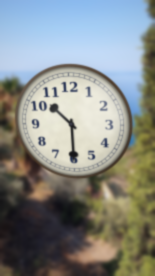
10:30
